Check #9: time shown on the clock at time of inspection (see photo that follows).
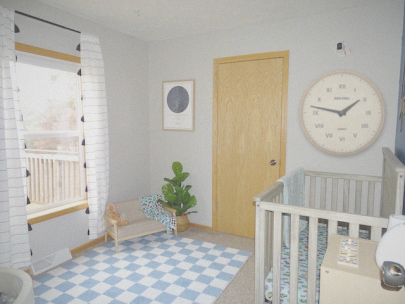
1:47
